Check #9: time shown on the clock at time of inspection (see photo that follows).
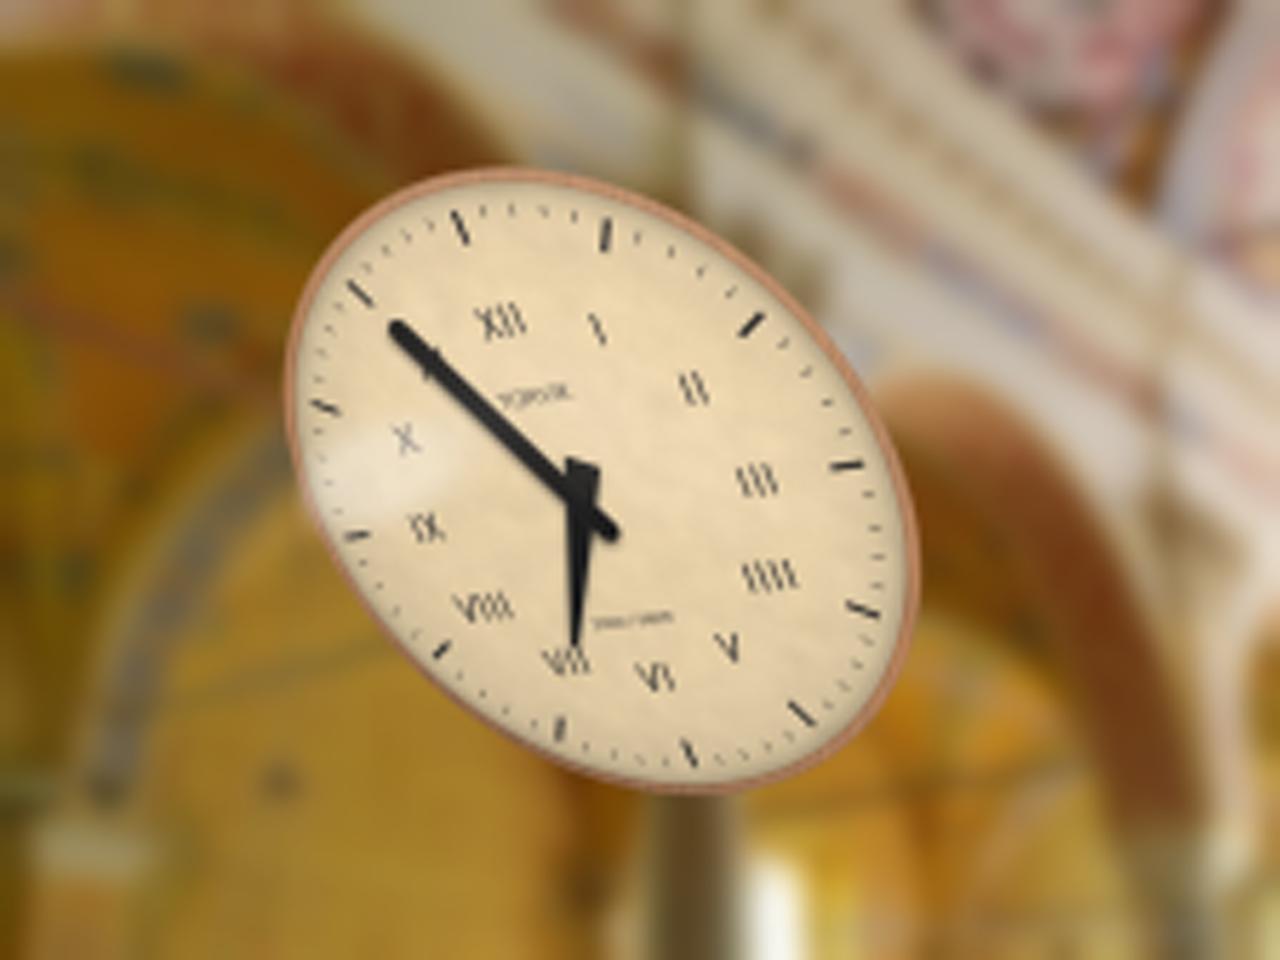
6:55
